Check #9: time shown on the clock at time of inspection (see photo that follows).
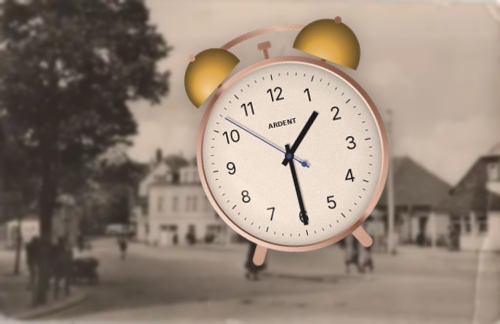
1:29:52
